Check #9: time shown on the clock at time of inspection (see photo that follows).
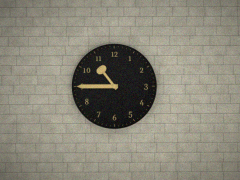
10:45
